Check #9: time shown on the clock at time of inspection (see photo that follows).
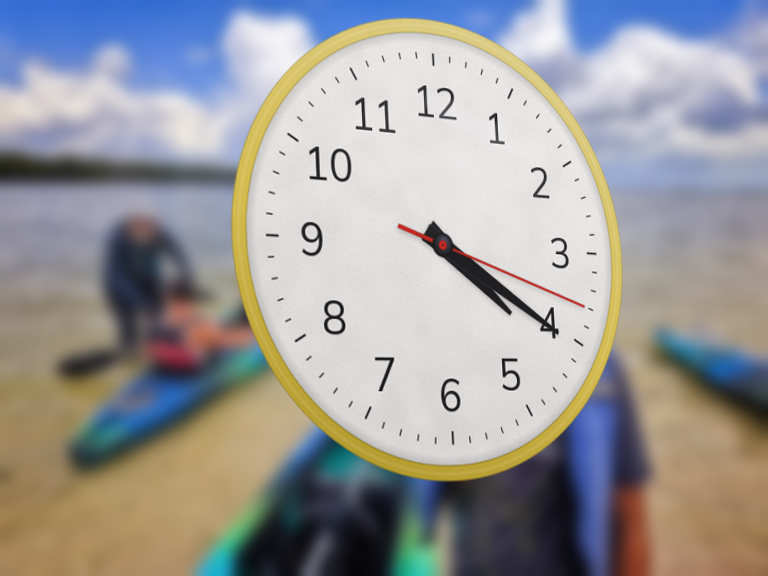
4:20:18
